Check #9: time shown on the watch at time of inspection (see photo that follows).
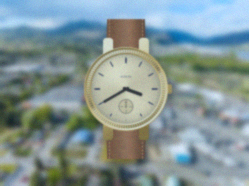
3:40
